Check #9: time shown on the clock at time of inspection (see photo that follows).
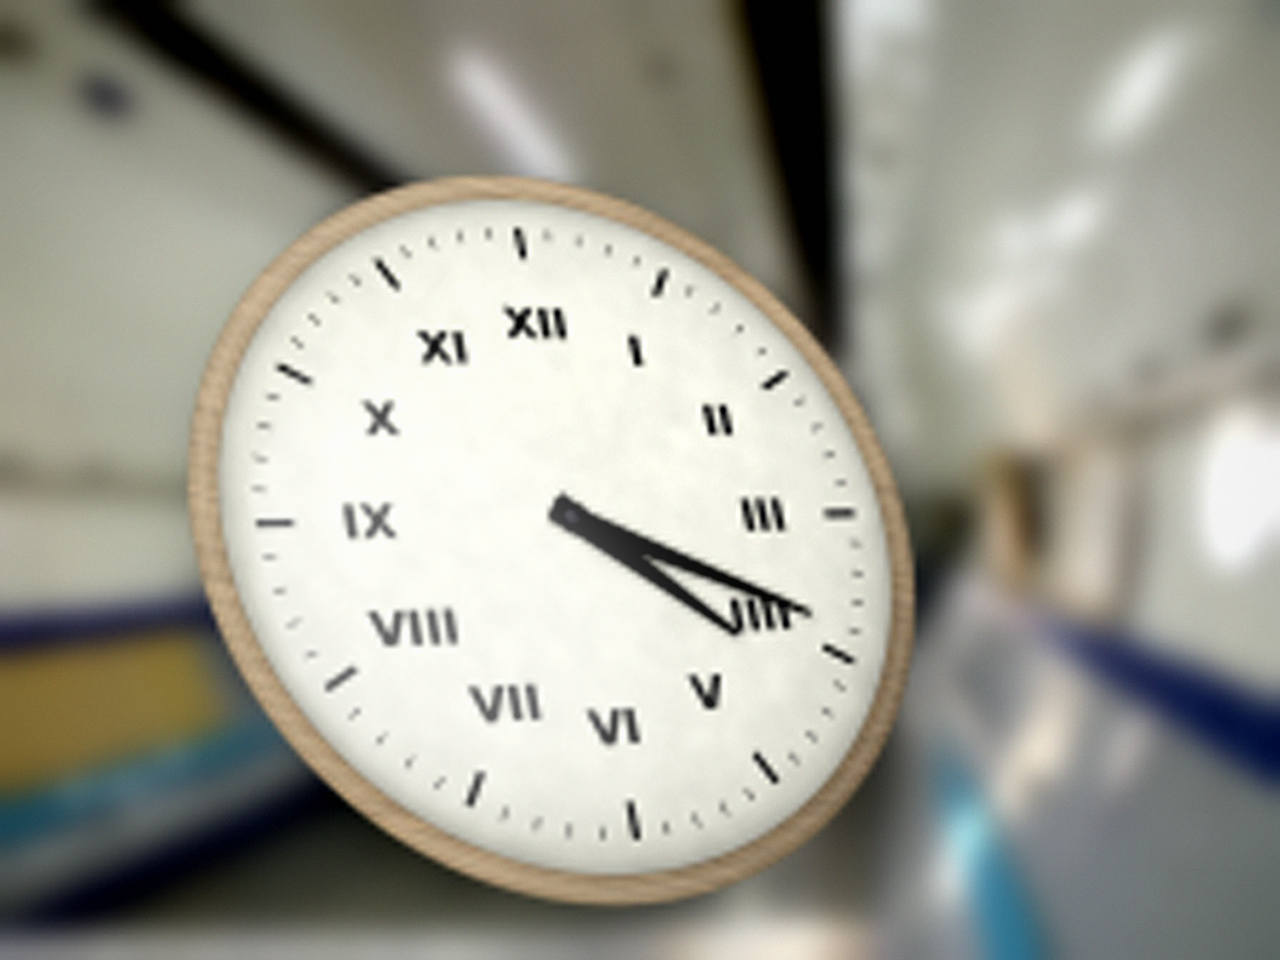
4:19
